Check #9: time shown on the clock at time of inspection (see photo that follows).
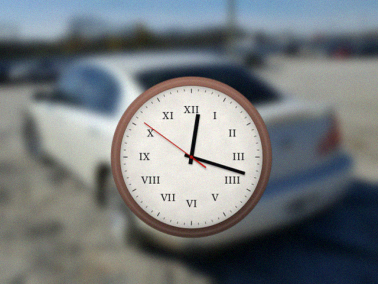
12:17:51
